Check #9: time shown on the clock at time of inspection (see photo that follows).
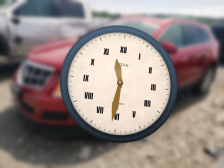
11:31
